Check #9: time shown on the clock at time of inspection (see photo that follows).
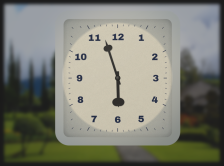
5:57
